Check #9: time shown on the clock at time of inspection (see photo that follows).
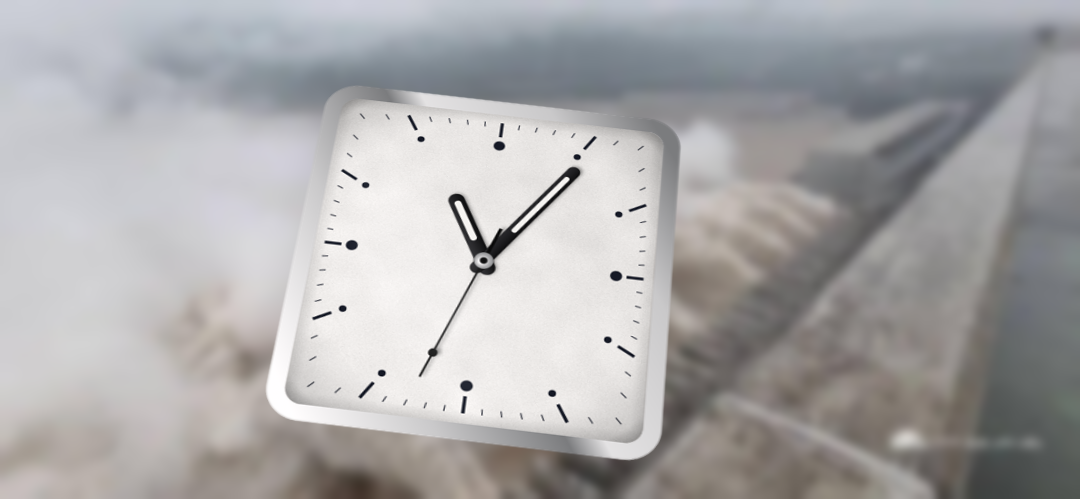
11:05:33
